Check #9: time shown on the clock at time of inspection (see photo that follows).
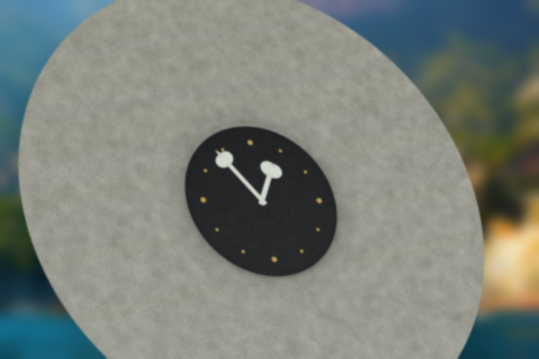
12:54
